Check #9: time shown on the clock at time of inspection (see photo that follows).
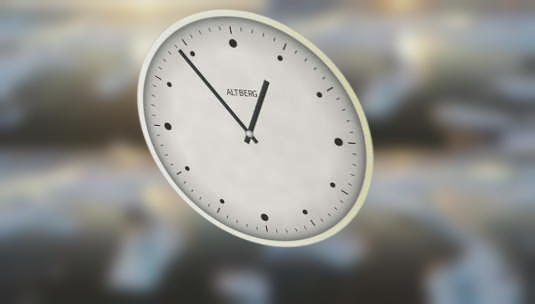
12:54
